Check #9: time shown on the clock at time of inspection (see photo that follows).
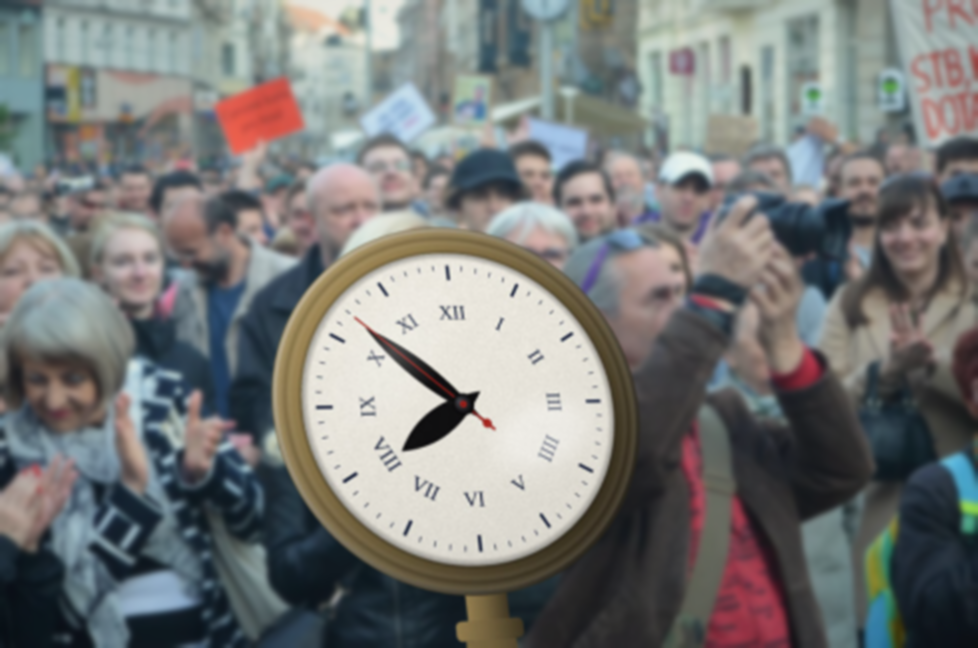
7:51:52
